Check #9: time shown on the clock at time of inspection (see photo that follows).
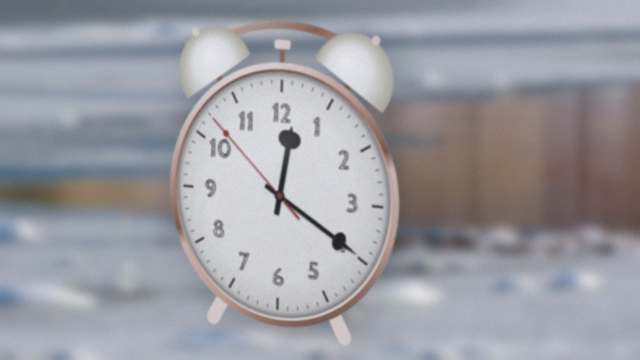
12:19:52
